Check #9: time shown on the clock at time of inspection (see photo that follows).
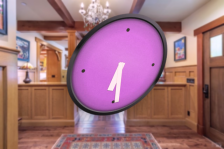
6:29
